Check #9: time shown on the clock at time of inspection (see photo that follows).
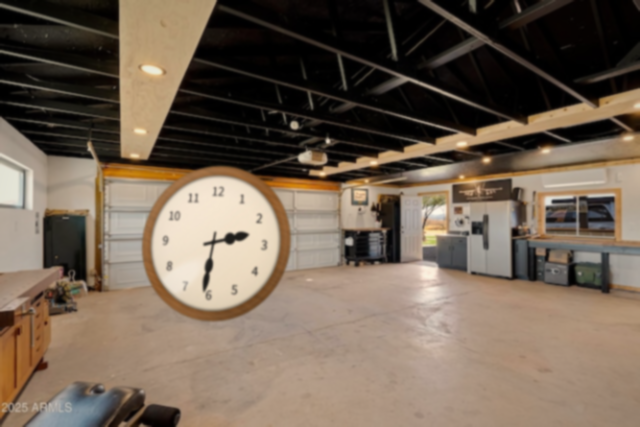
2:31
